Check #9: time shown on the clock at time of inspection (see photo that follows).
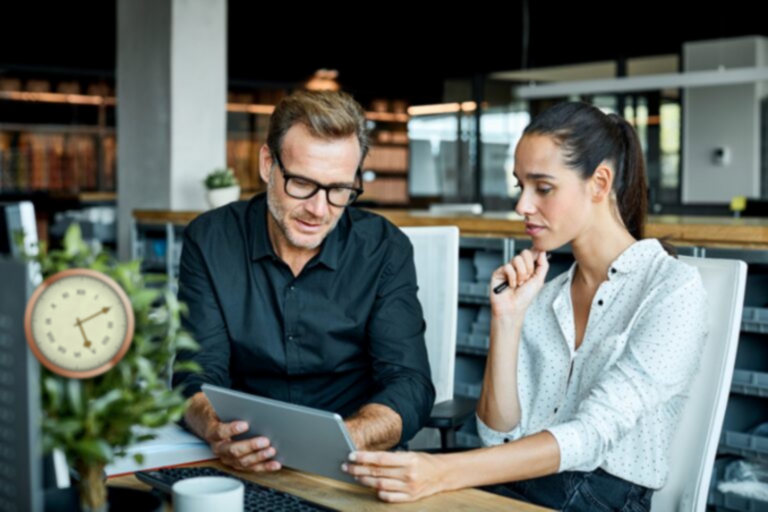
5:10
